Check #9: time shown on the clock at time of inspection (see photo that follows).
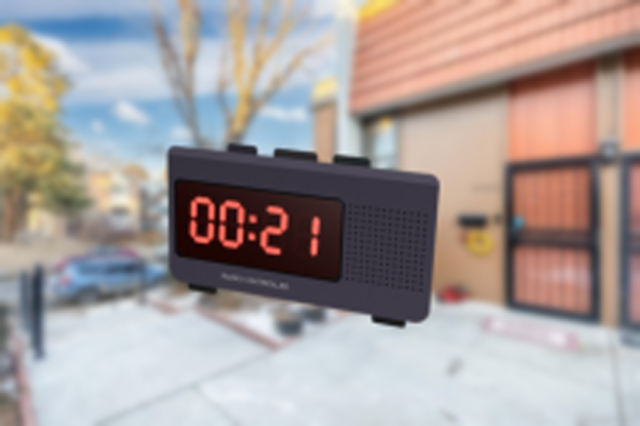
0:21
